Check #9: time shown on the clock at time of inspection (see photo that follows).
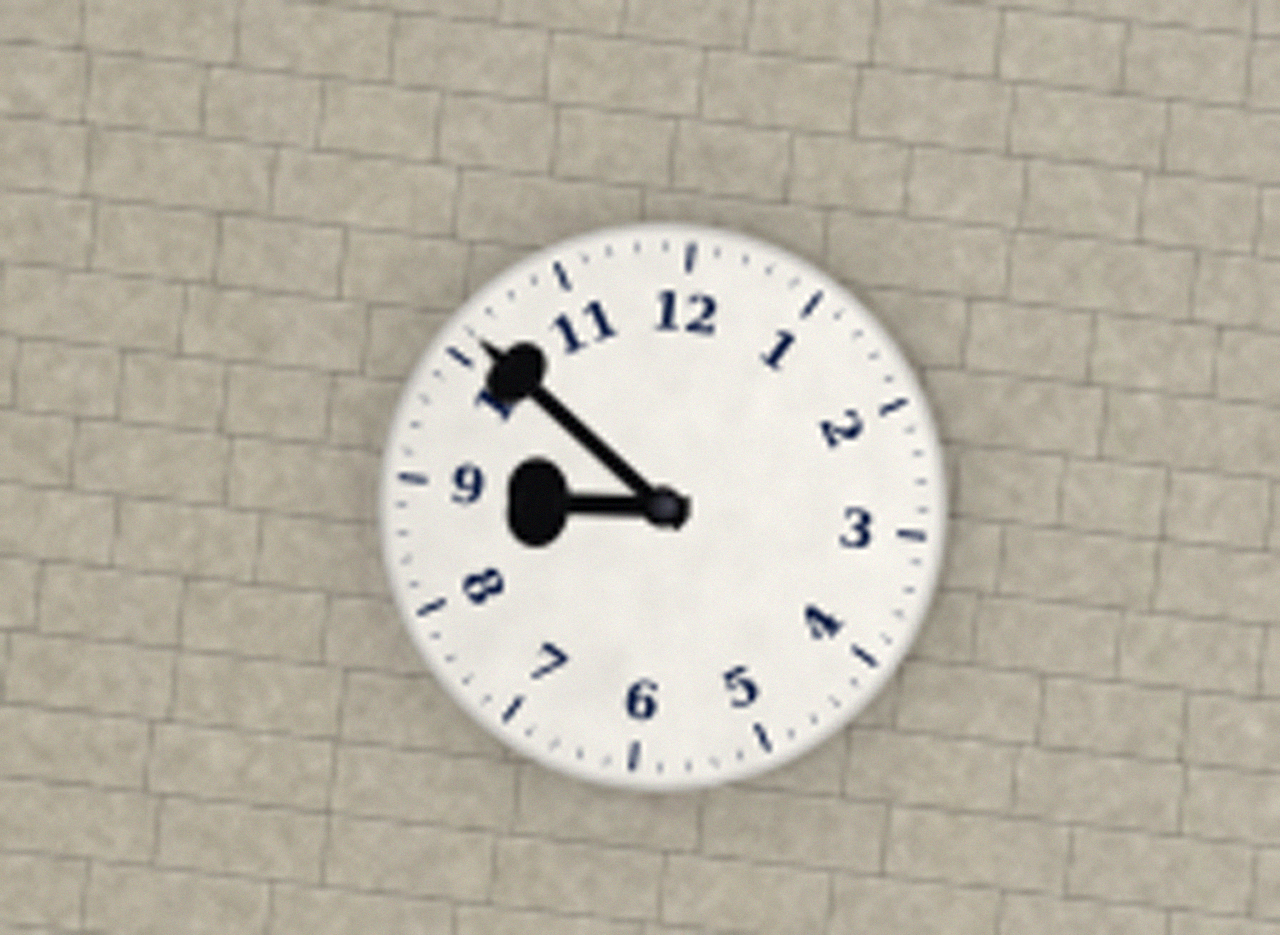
8:51
